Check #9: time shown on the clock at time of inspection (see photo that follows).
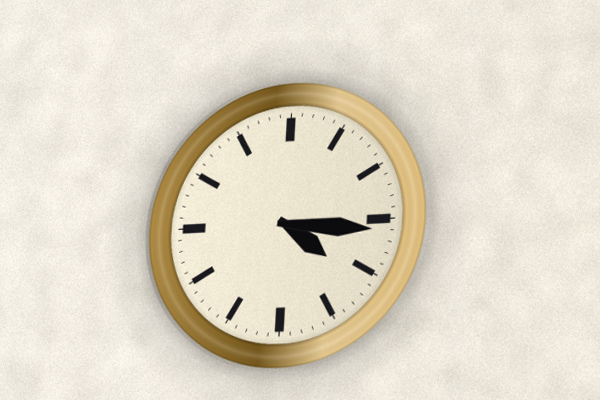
4:16
